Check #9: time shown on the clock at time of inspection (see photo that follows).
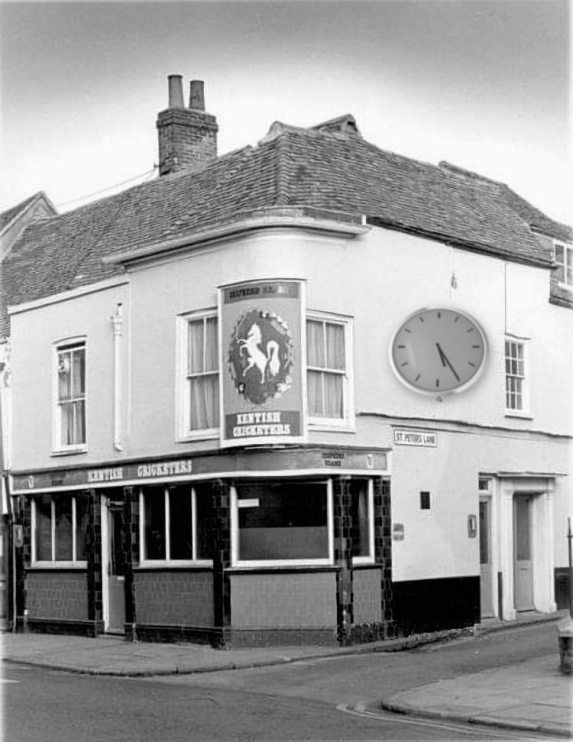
5:25
